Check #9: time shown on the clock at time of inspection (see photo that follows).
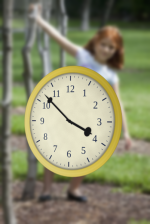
3:52
